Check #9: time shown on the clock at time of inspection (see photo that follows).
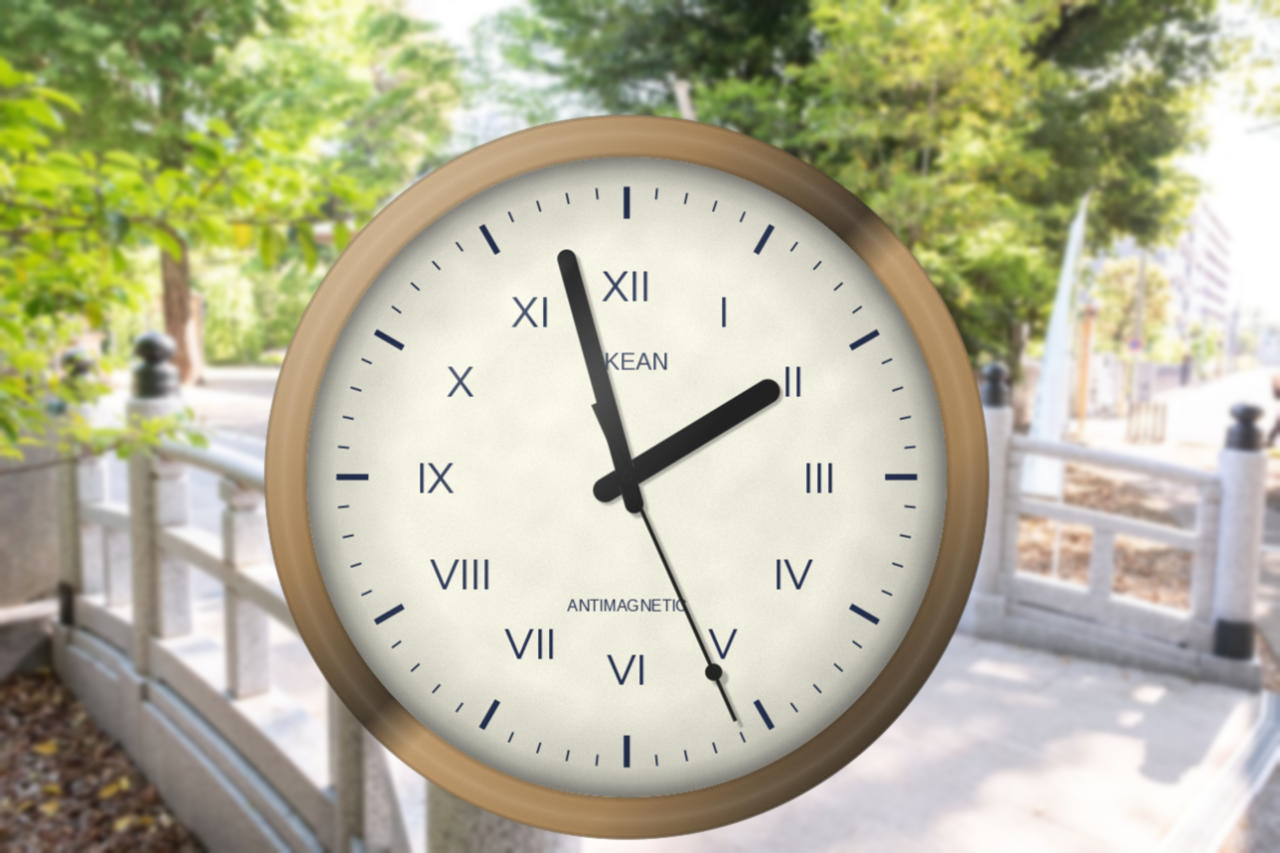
1:57:26
